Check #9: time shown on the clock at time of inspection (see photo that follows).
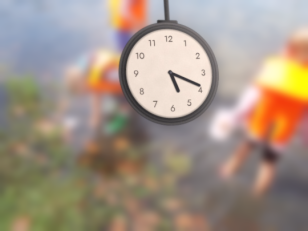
5:19
